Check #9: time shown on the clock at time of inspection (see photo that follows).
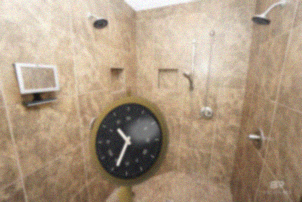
10:34
